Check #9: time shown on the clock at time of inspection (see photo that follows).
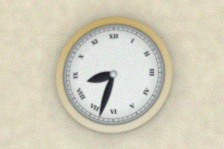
8:33
